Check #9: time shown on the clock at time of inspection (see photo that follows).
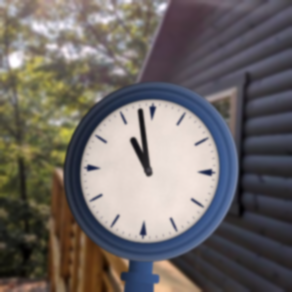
10:58
